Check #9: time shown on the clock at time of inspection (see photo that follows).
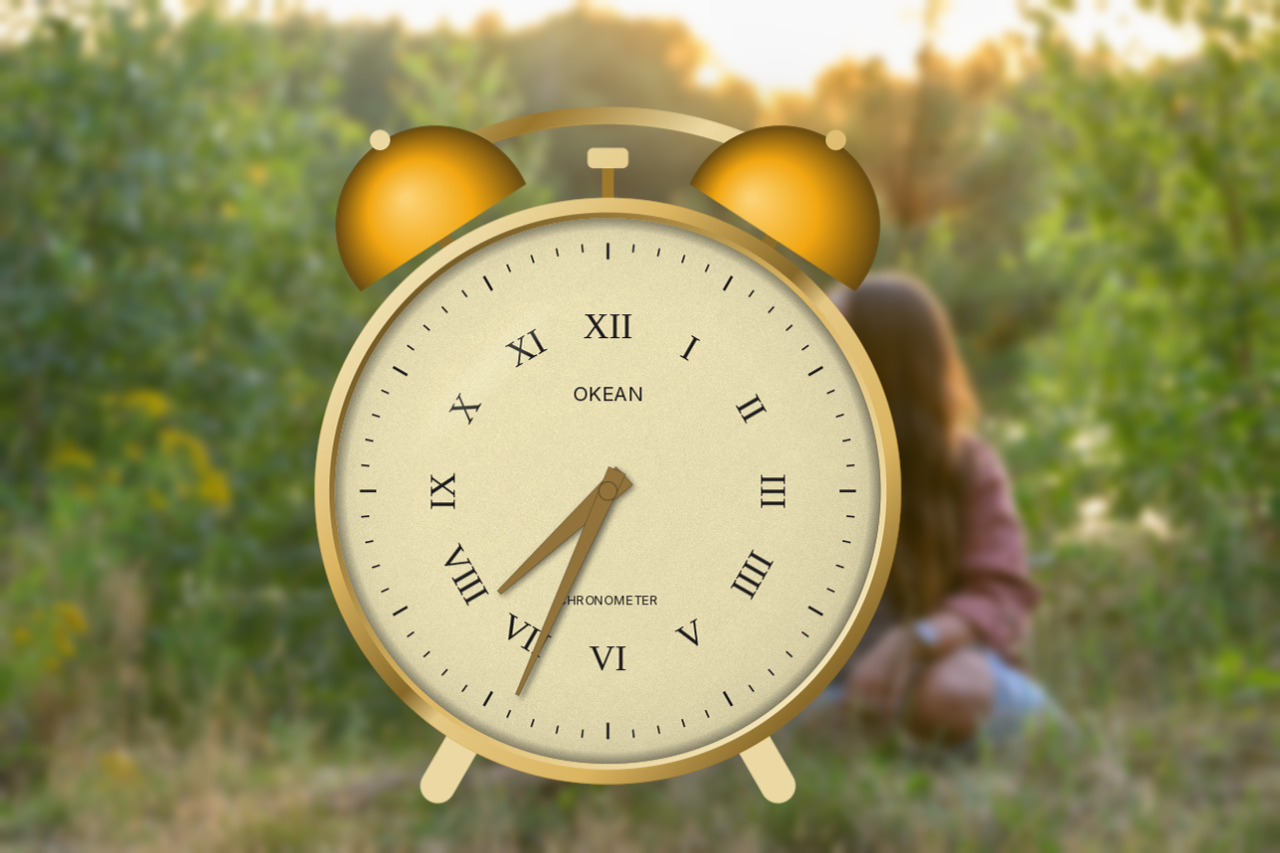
7:34
